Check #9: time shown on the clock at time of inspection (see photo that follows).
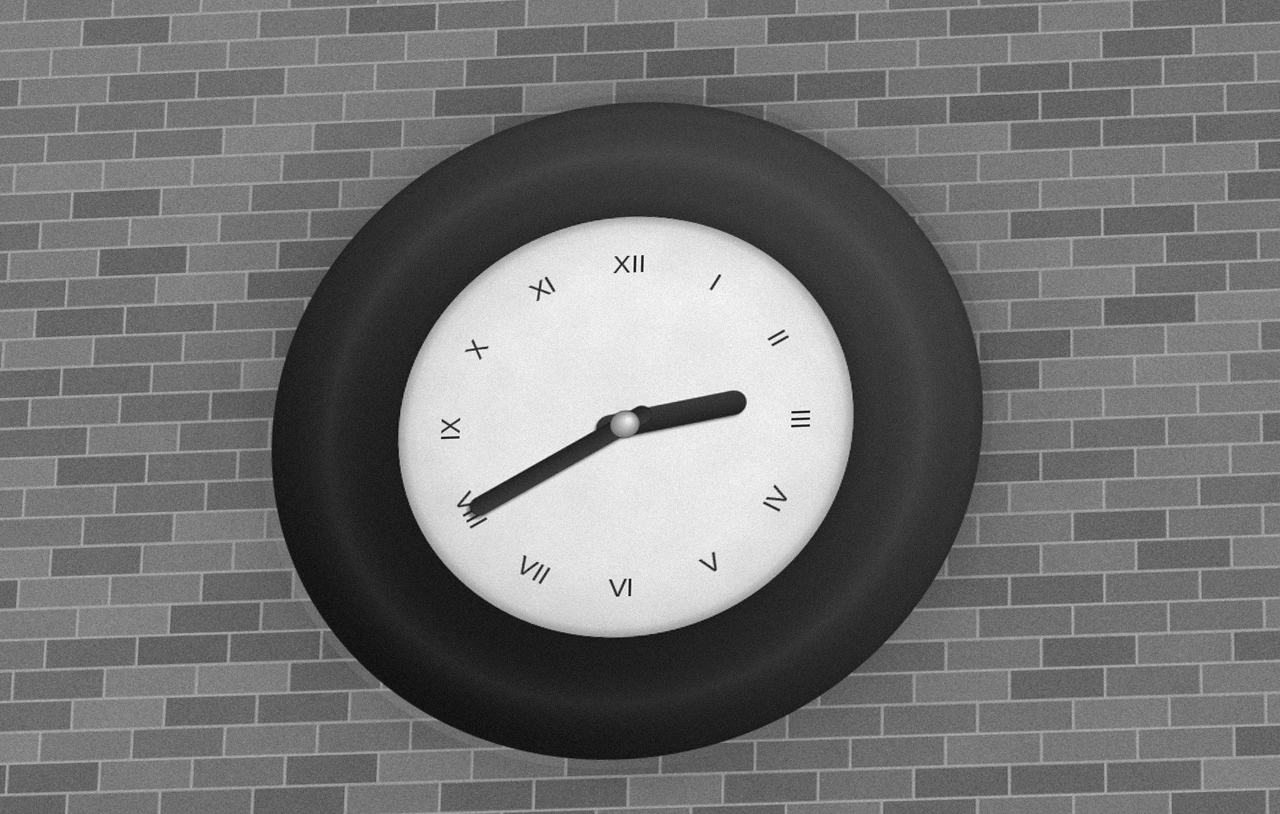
2:40
